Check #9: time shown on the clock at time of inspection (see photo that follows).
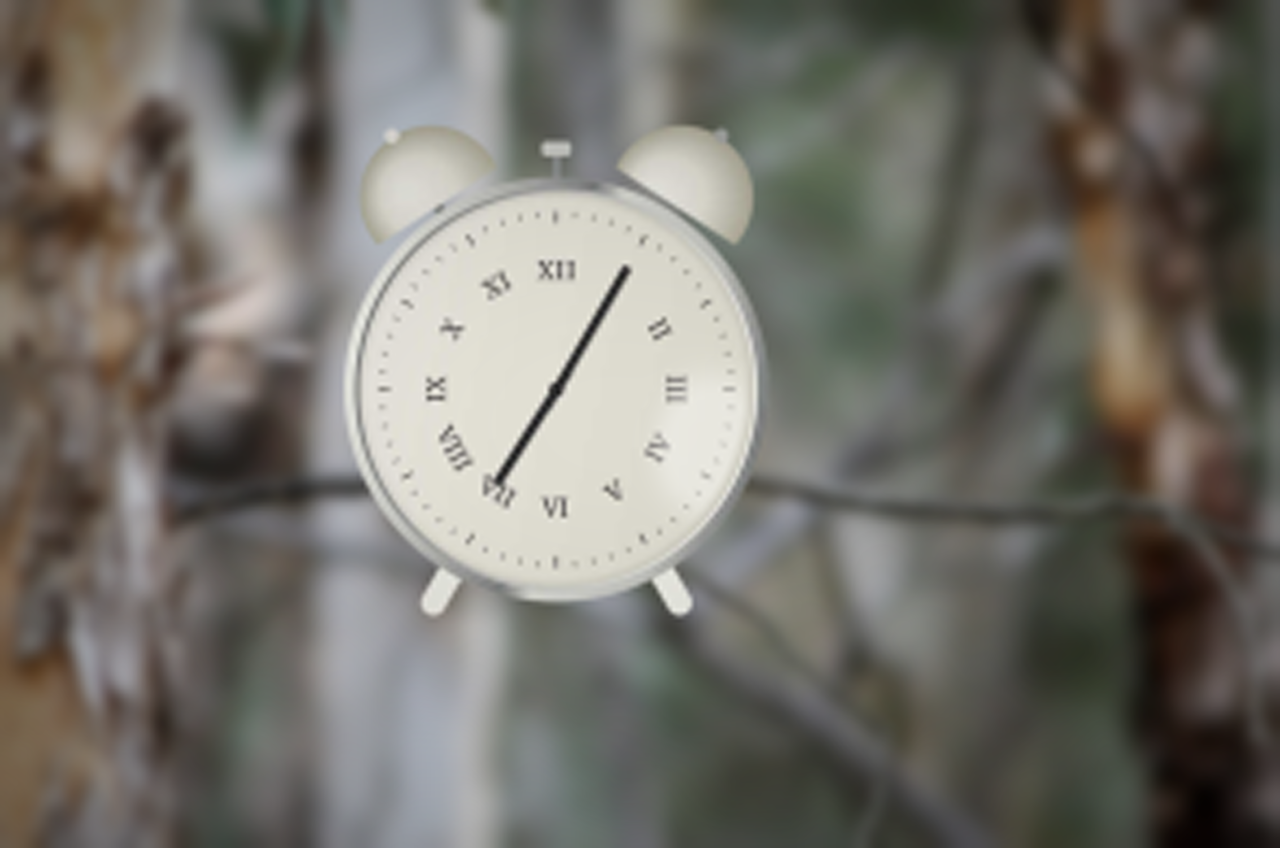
7:05
